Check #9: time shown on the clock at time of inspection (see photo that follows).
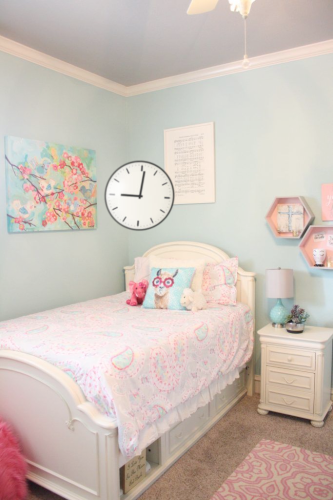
9:01
